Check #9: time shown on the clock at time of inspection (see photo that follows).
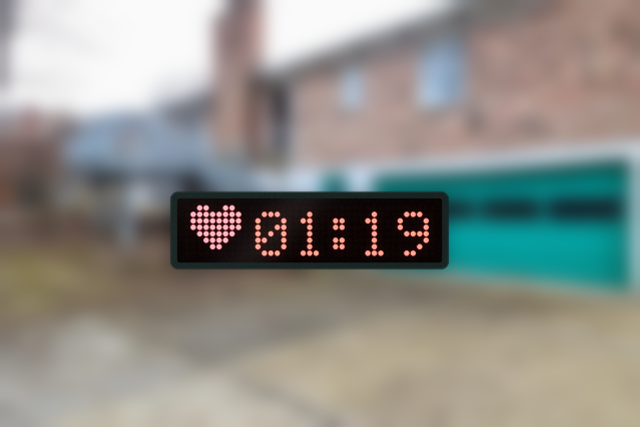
1:19
